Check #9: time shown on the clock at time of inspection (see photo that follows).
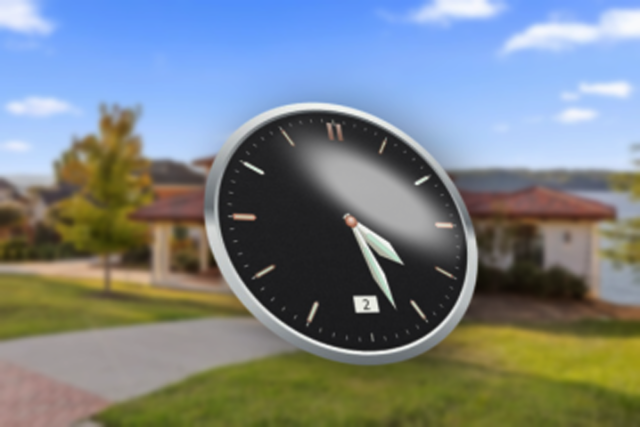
4:27
